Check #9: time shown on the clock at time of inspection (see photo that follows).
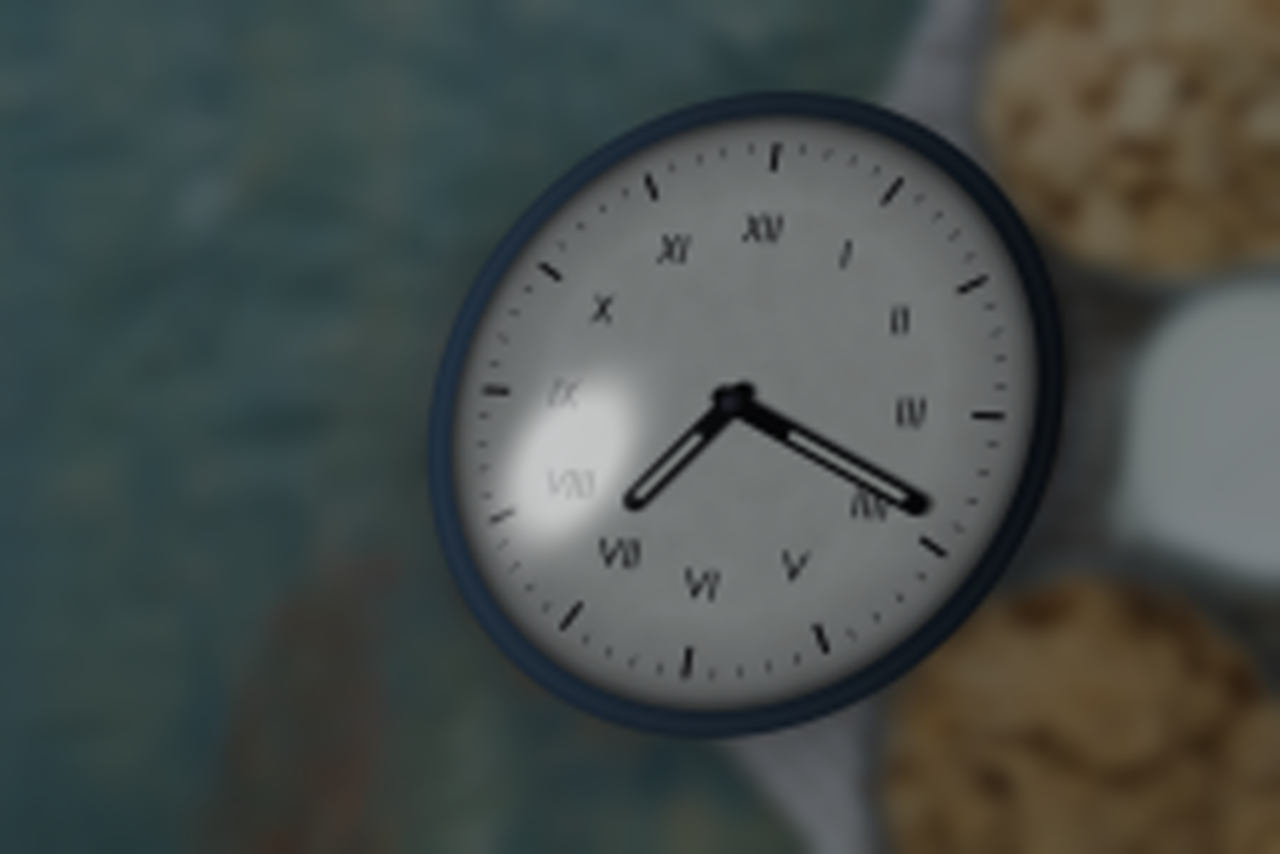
7:19
